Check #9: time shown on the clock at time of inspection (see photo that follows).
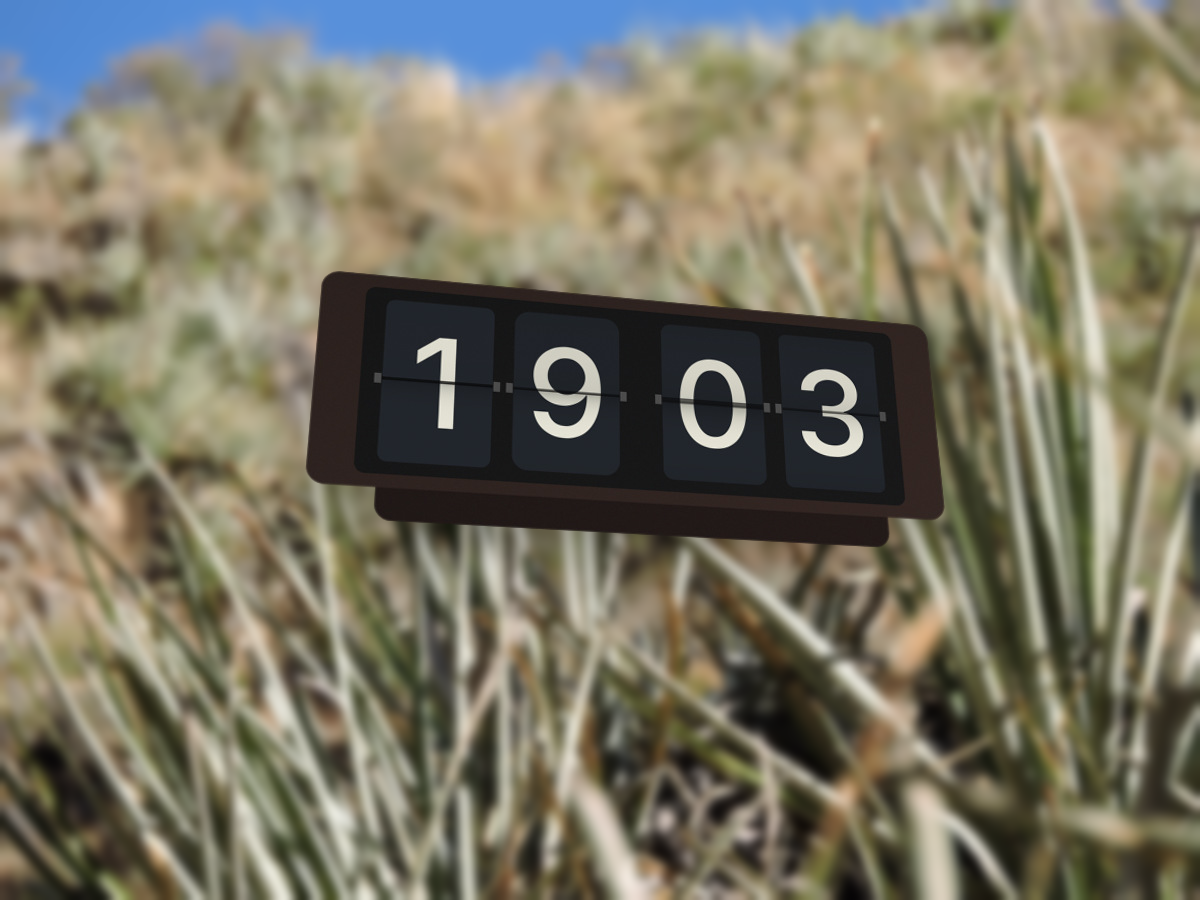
19:03
